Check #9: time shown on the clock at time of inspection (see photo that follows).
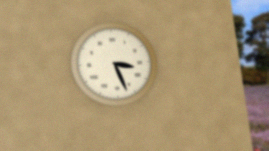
3:27
